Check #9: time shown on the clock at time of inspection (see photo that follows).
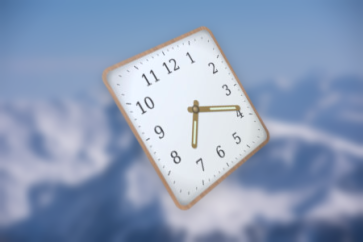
7:19
